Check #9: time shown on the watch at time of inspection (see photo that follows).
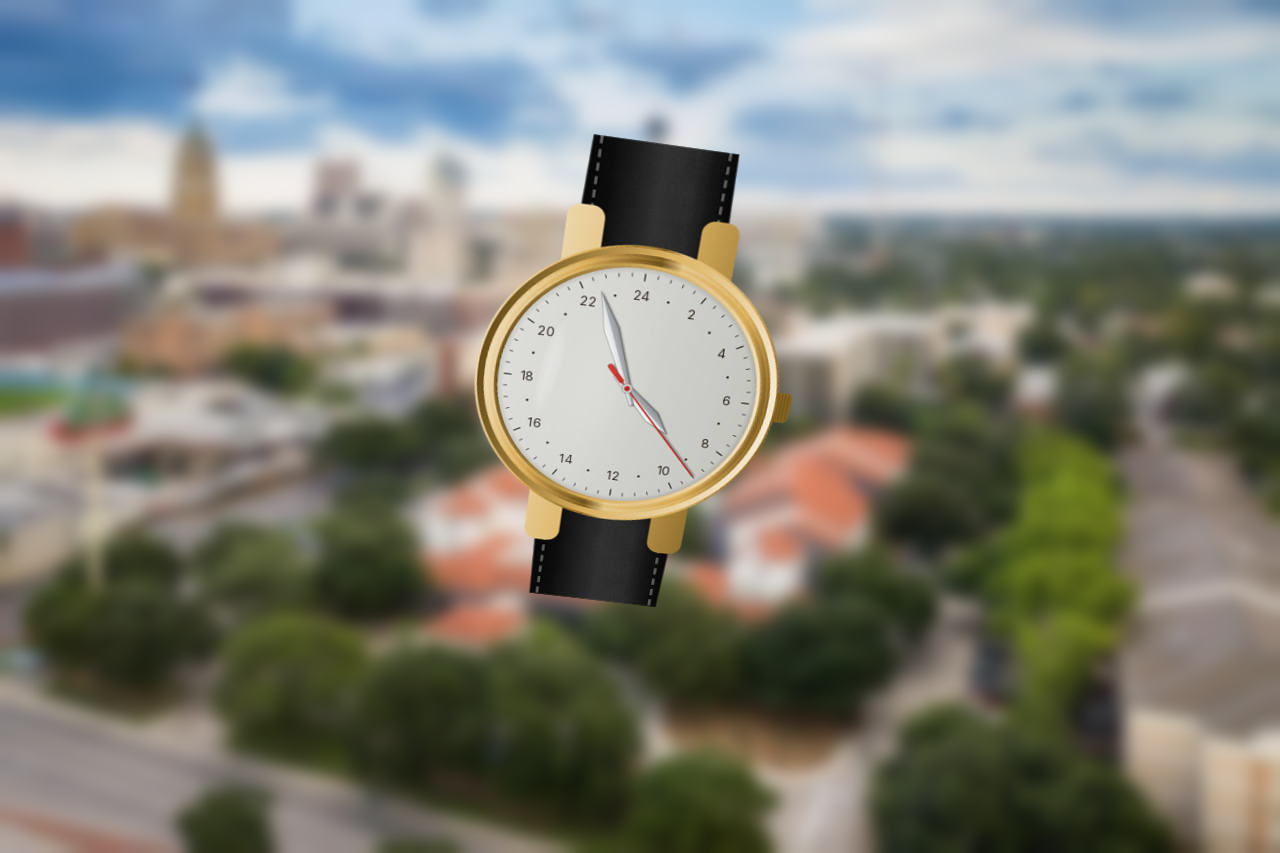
8:56:23
